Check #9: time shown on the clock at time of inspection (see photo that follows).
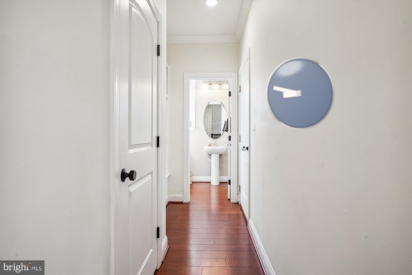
8:47
